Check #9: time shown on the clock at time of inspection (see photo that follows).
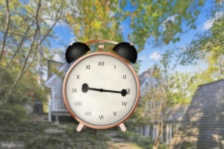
9:16
